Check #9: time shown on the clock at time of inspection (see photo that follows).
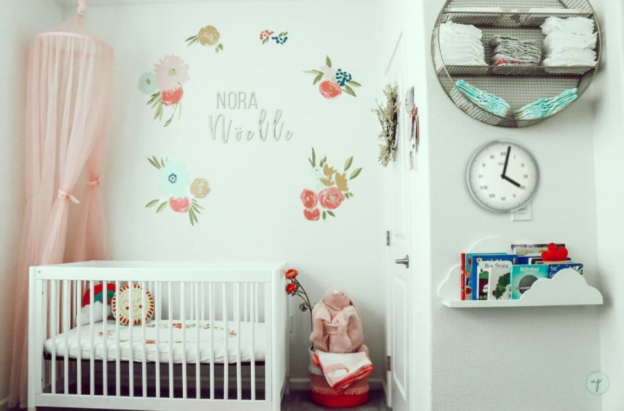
4:02
